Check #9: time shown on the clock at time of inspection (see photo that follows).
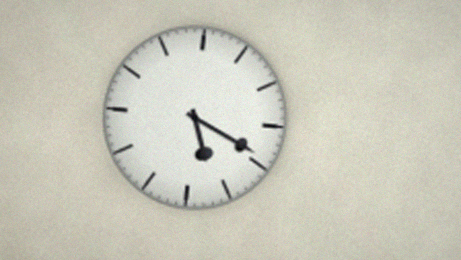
5:19
